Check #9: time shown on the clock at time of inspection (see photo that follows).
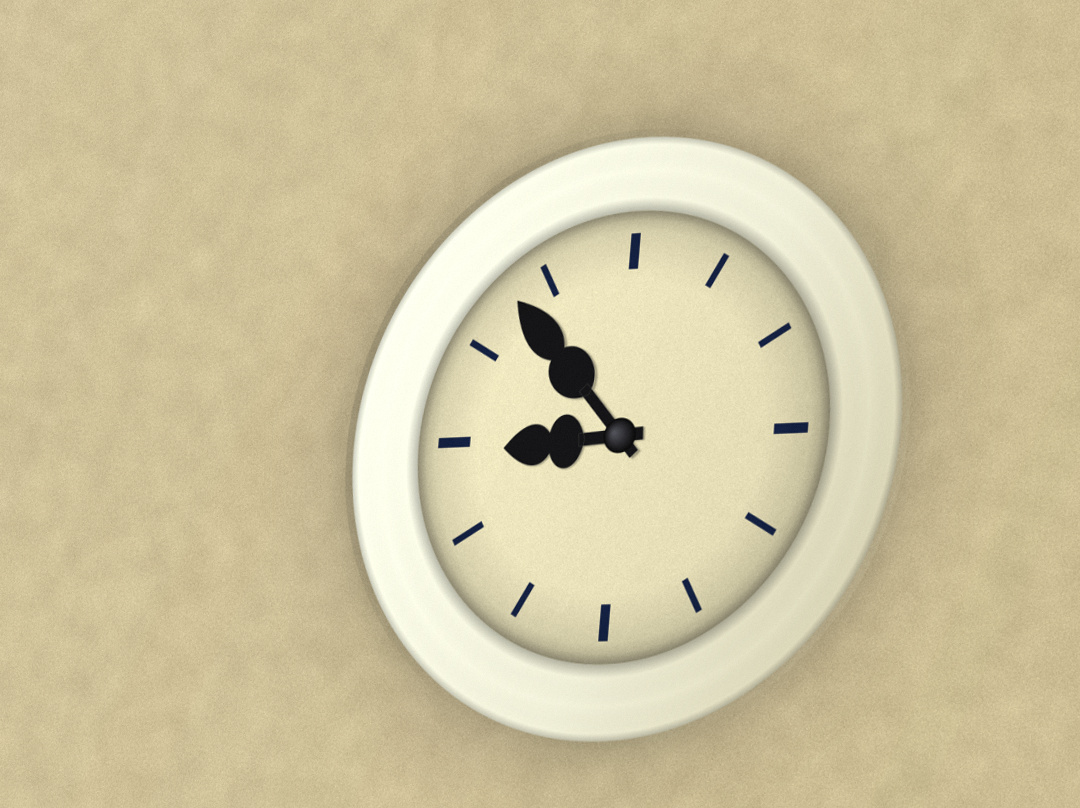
8:53
